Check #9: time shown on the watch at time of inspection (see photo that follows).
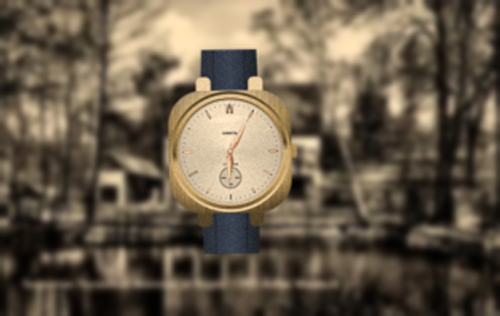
6:05
